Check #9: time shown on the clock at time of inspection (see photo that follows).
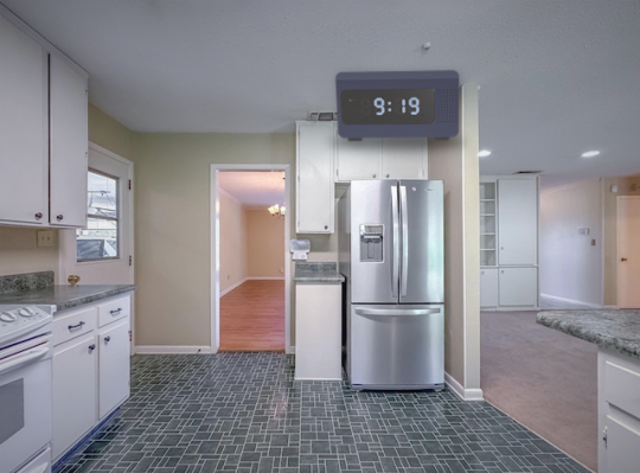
9:19
